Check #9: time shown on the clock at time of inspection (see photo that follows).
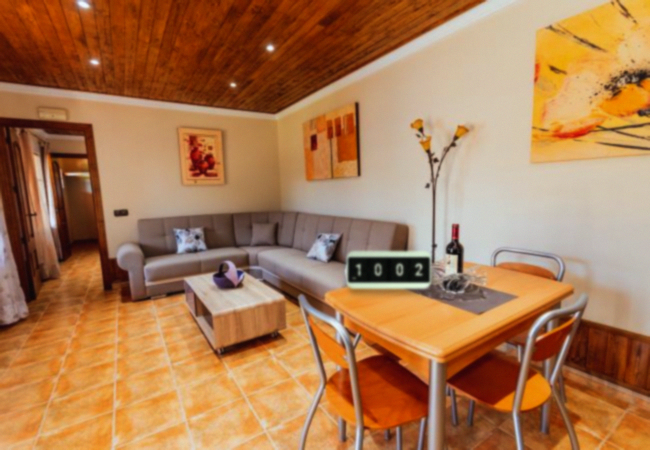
10:02
